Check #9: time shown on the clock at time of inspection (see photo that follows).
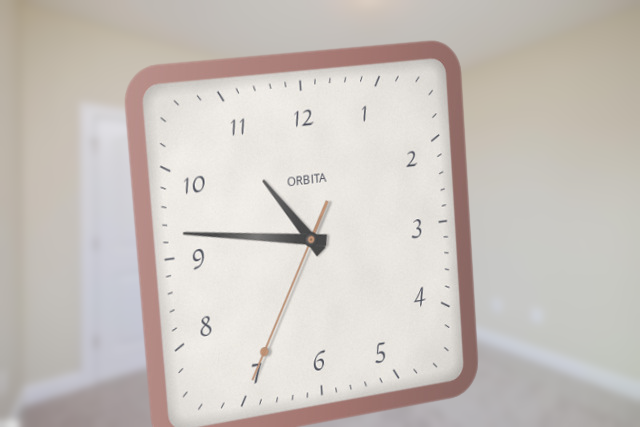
10:46:35
